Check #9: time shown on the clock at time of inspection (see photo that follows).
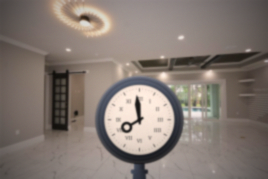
7:59
